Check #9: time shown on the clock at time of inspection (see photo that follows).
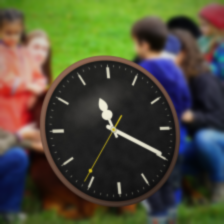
11:19:36
